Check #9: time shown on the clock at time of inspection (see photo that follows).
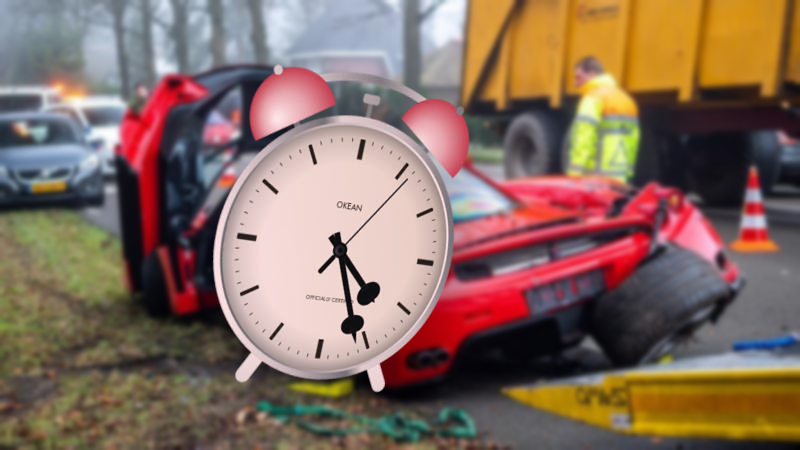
4:26:06
